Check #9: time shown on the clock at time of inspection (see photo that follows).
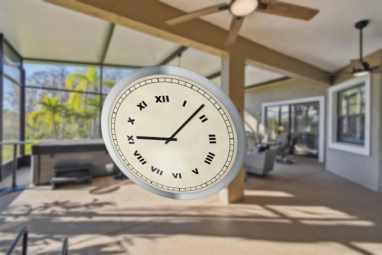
9:08
